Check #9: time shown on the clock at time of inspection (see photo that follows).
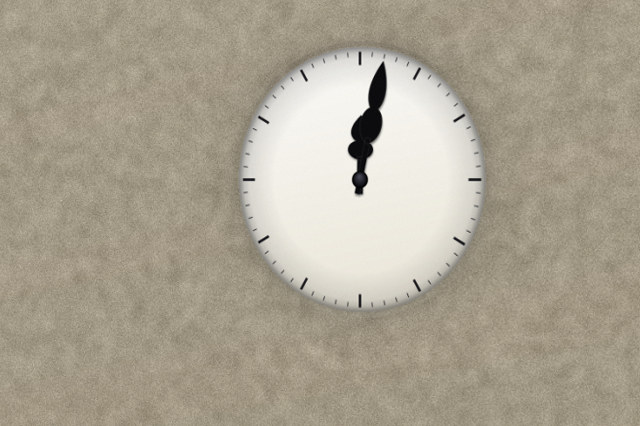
12:02
